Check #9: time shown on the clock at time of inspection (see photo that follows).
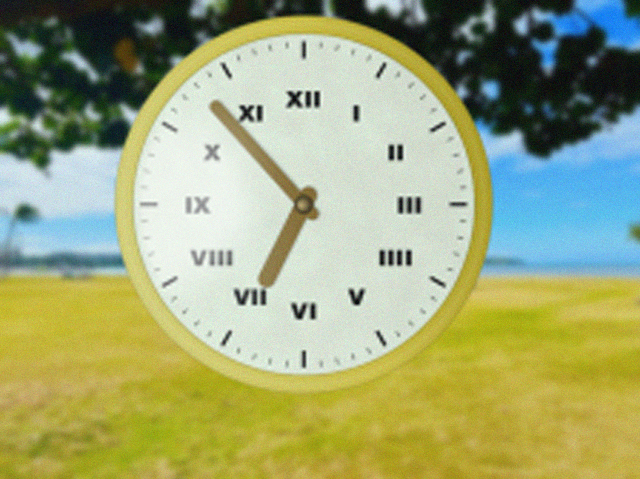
6:53
